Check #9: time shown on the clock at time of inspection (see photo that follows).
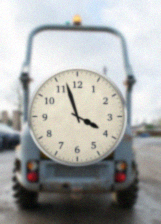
3:57
